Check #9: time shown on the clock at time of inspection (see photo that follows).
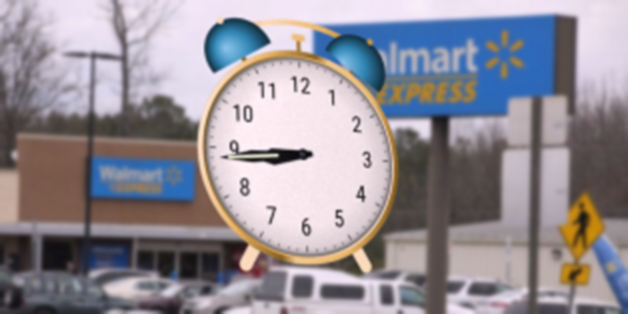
8:44
